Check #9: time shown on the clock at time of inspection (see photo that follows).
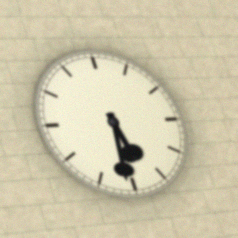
5:31
